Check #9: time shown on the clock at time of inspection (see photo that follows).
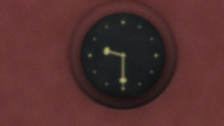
9:30
